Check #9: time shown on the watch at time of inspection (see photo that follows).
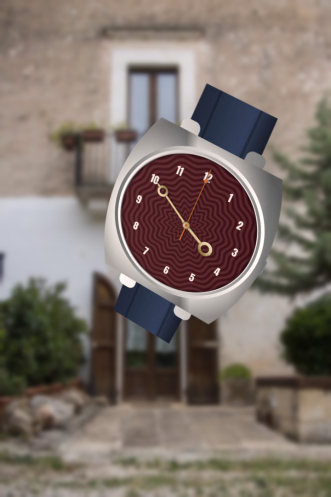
3:50:00
